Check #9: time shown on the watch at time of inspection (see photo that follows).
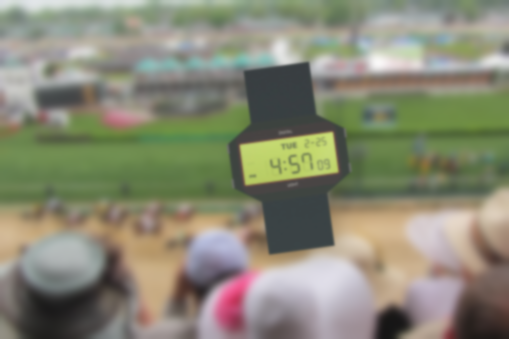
4:57
